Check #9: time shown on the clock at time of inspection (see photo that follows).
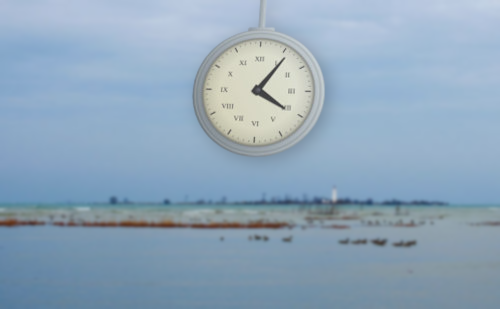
4:06
